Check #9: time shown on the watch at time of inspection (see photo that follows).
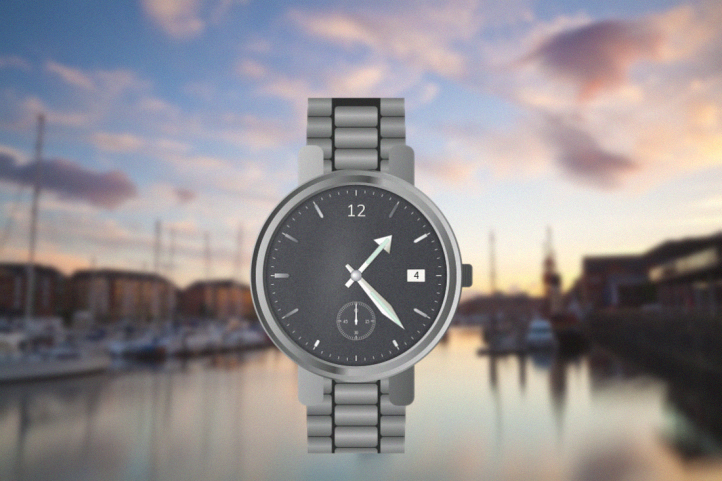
1:23
